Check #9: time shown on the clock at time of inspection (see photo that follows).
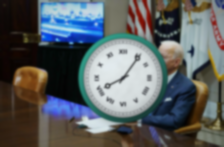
8:06
